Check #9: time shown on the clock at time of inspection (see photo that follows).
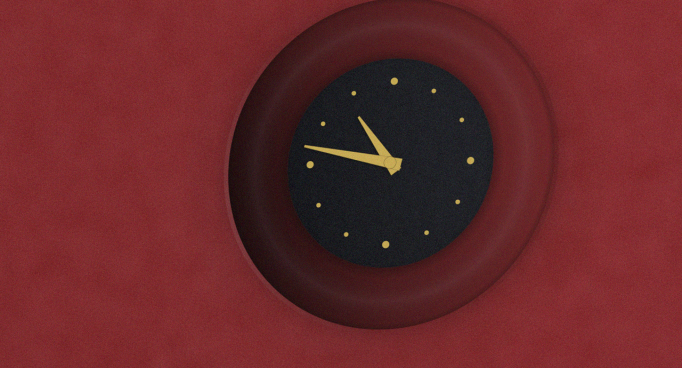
10:47
